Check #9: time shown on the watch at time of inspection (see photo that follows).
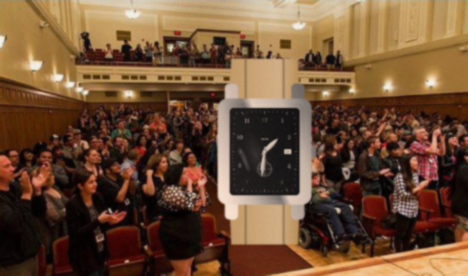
1:31
